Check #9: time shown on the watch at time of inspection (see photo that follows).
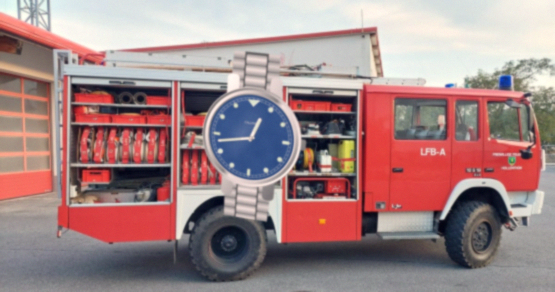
12:43
